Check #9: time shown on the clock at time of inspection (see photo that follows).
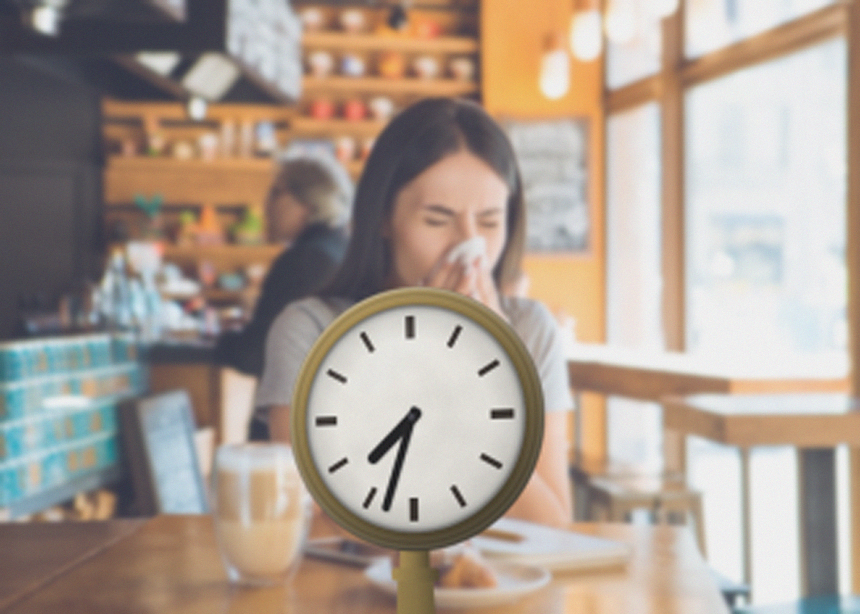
7:33
